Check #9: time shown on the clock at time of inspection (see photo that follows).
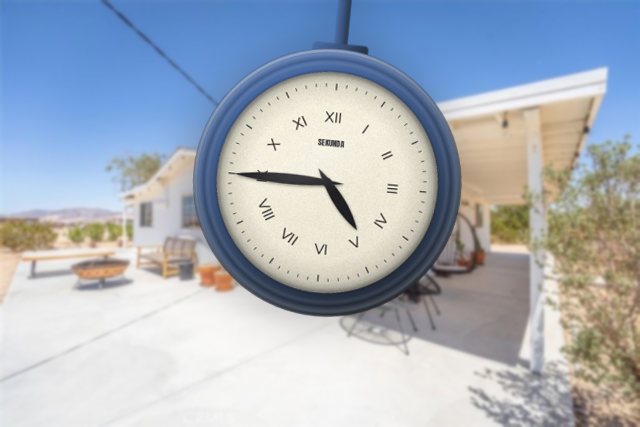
4:45
